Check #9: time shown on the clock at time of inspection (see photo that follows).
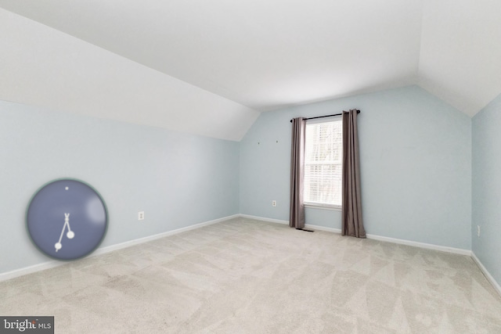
5:33
